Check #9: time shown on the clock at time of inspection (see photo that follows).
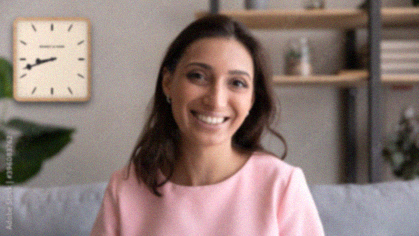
8:42
